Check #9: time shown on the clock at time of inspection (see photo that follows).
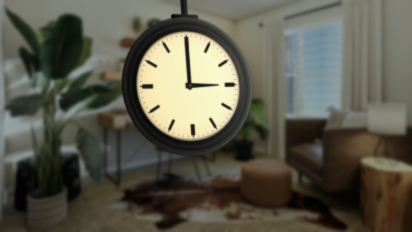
3:00
